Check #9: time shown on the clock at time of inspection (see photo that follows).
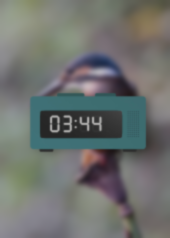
3:44
